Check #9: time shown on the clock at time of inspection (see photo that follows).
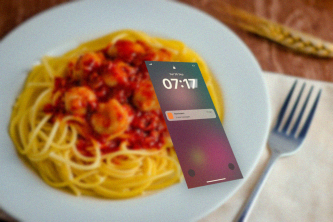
7:17
